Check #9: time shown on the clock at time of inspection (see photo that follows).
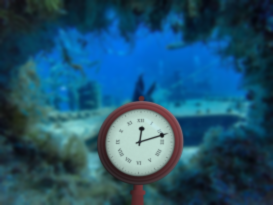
12:12
